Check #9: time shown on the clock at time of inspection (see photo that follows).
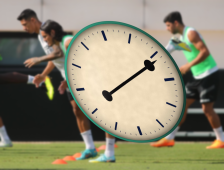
8:11
